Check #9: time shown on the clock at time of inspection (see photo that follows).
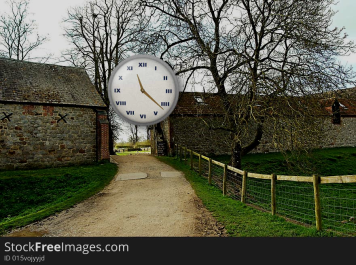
11:22
